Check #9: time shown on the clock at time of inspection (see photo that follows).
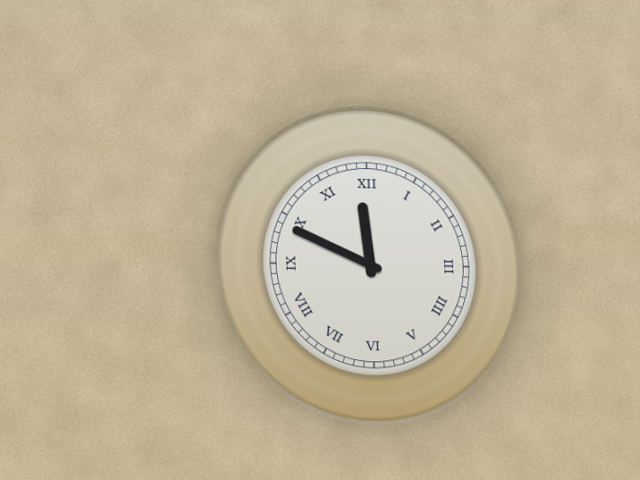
11:49
